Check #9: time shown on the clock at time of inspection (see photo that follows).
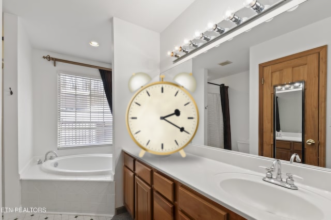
2:20
